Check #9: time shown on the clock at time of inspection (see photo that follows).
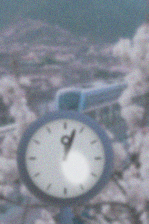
12:03
